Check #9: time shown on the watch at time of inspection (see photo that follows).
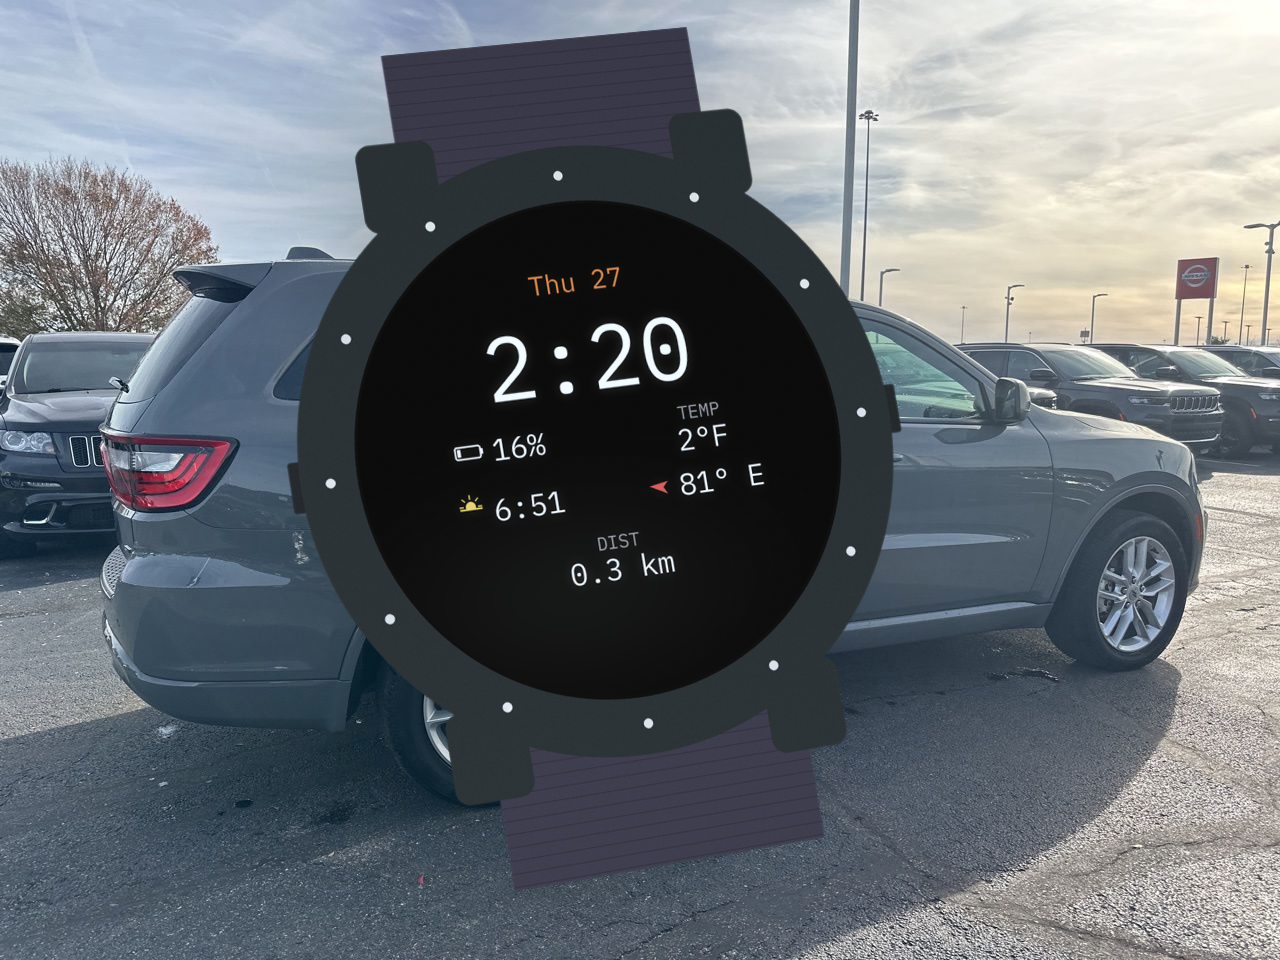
2:20
